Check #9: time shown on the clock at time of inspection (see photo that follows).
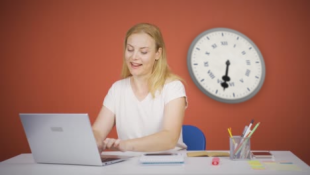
6:33
